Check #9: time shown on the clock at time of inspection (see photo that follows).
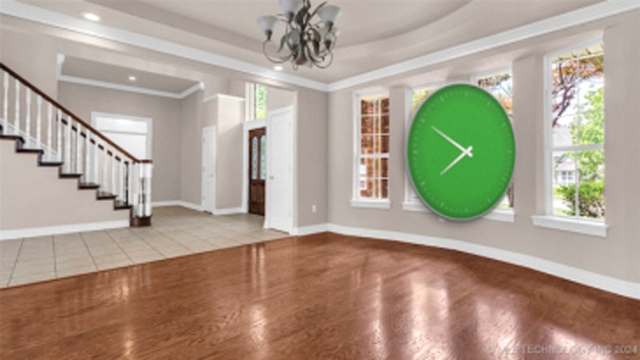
7:50
